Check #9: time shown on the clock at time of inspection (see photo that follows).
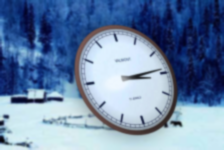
3:14
